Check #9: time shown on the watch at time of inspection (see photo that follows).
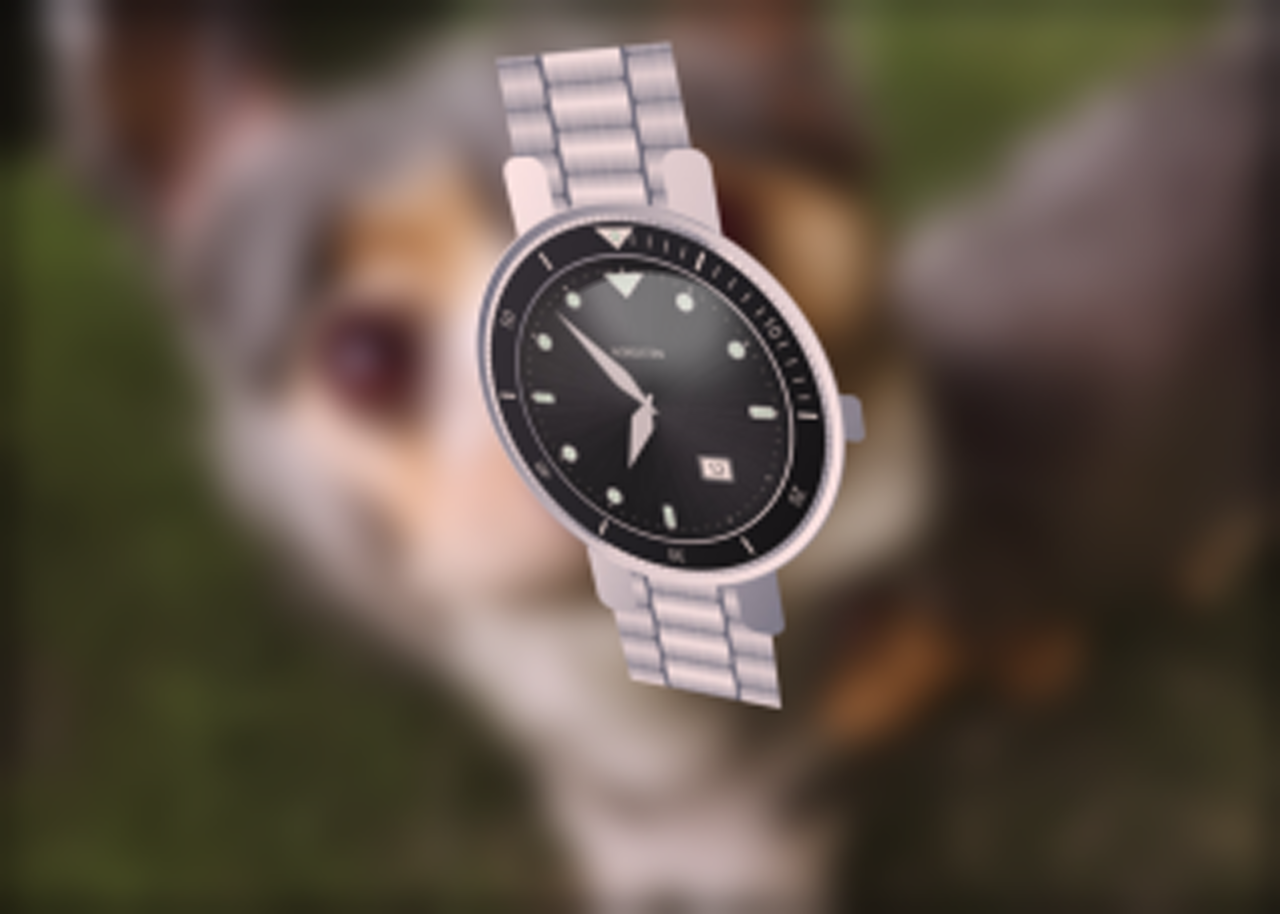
6:53
